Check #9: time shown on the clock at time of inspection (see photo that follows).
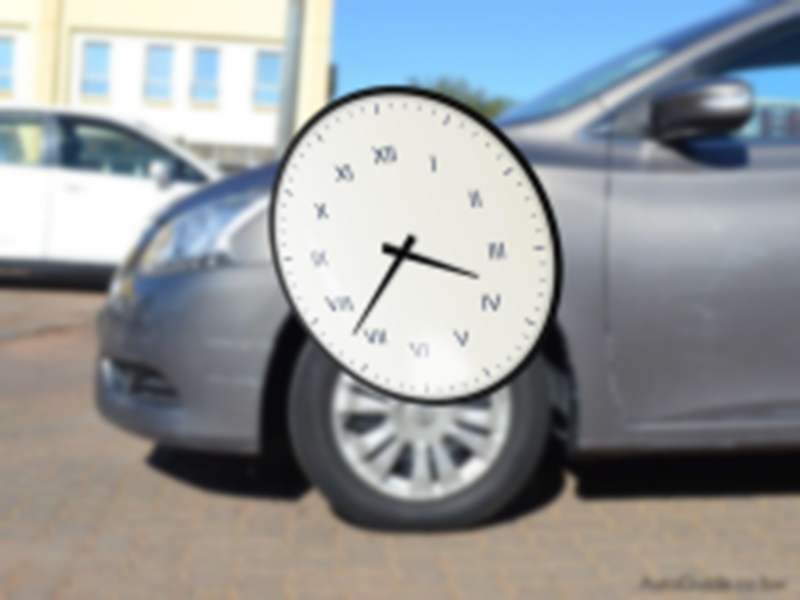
3:37
